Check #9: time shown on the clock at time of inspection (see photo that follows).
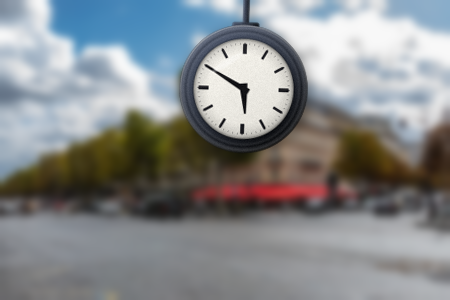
5:50
